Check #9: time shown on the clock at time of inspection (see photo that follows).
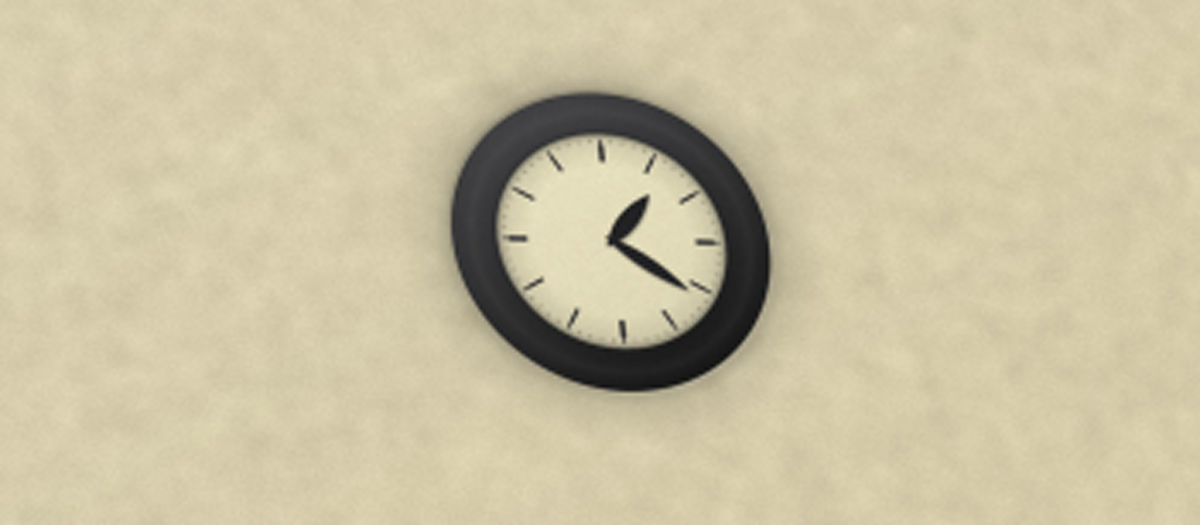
1:21
